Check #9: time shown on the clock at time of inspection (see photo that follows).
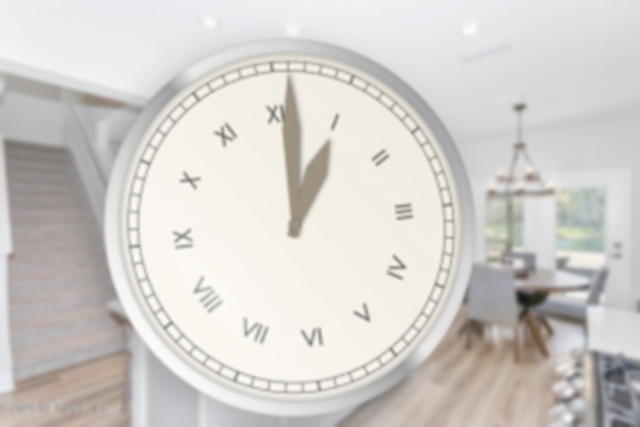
1:01
